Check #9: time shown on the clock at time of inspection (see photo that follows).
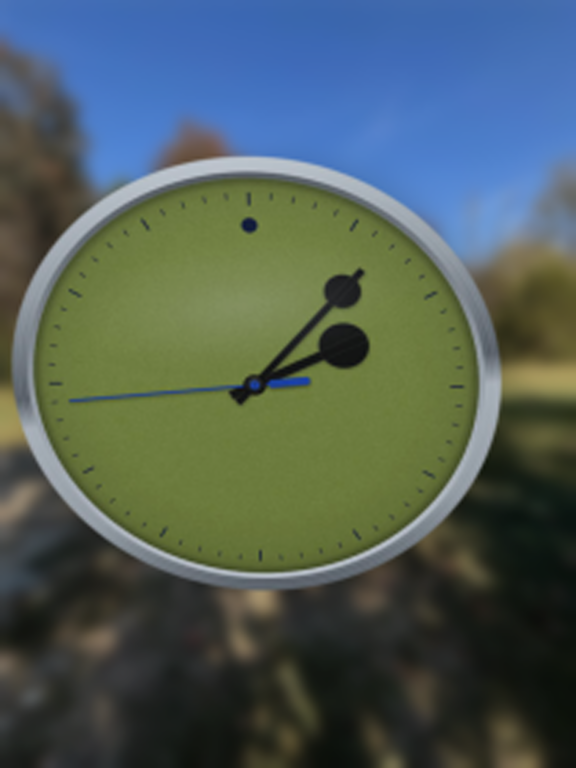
2:06:44
